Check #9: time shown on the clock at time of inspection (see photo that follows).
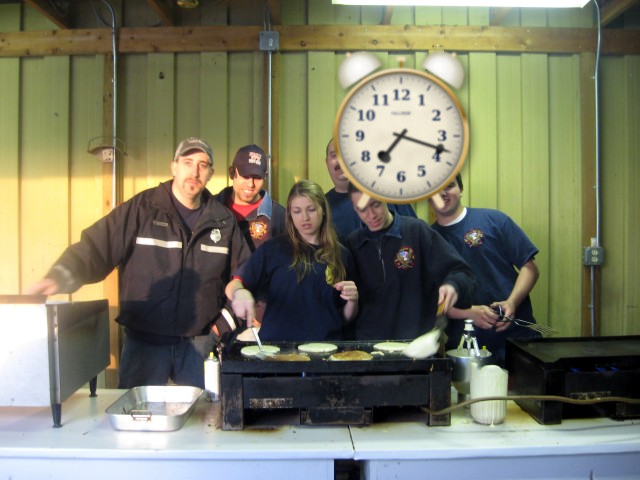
7:18
